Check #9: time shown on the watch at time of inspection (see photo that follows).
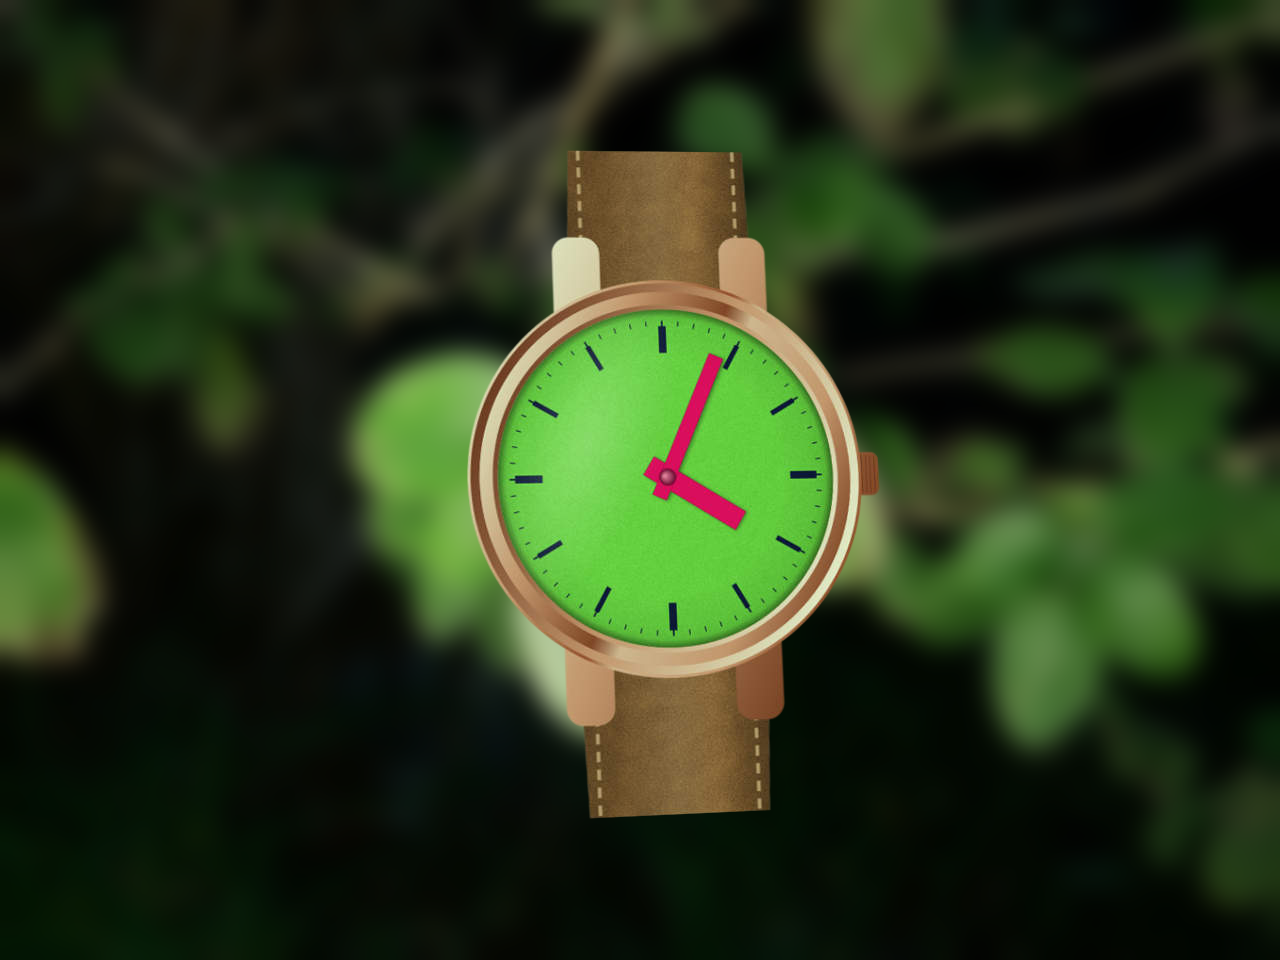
4:04
